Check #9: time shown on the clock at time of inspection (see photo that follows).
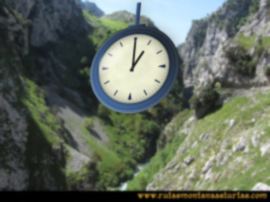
1:00
